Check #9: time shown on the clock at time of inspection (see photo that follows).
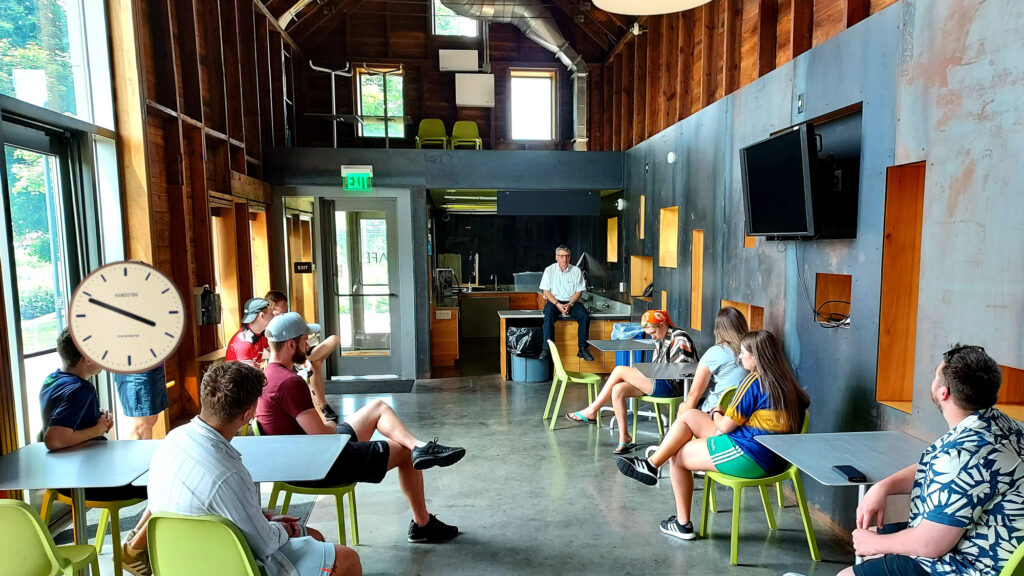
3:49
